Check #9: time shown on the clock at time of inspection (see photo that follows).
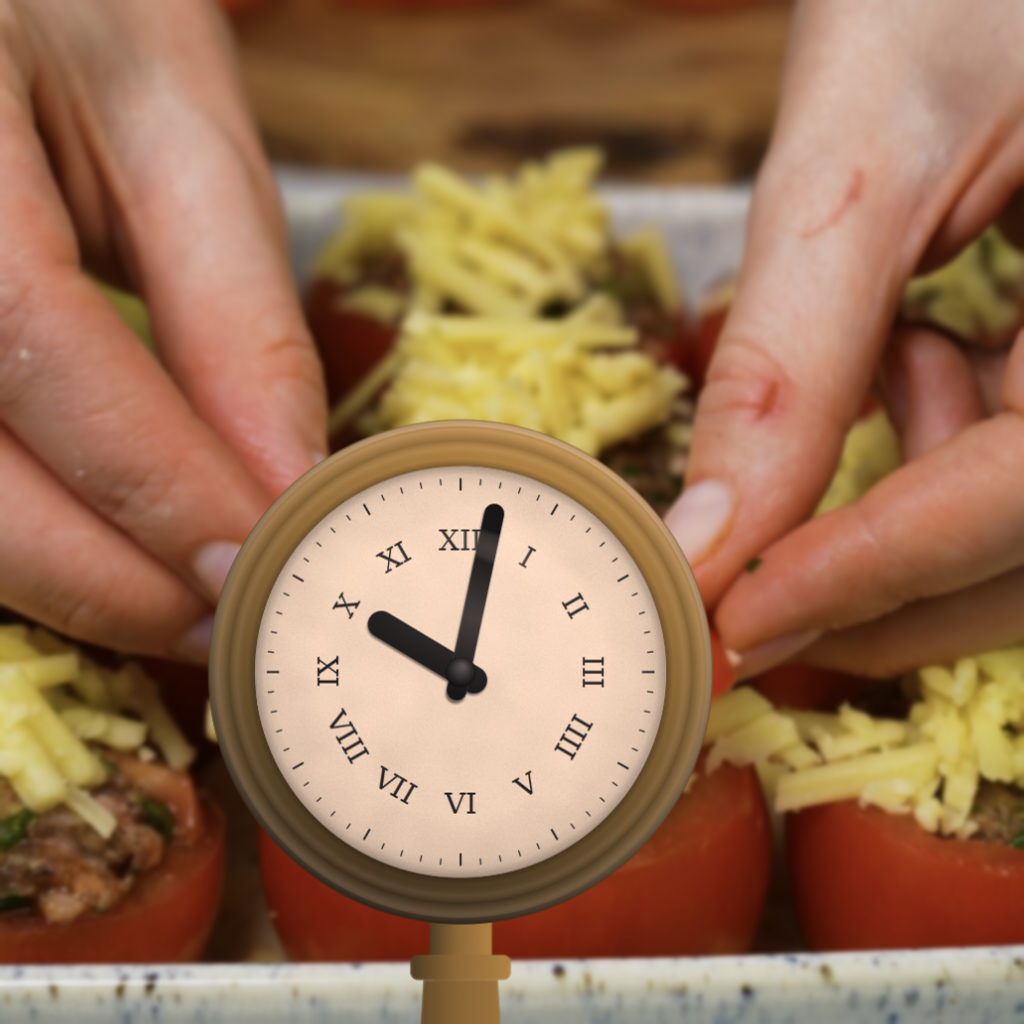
10:02
